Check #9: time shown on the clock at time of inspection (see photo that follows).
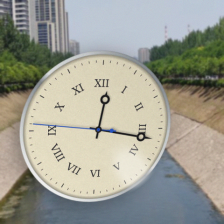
12:16:46
